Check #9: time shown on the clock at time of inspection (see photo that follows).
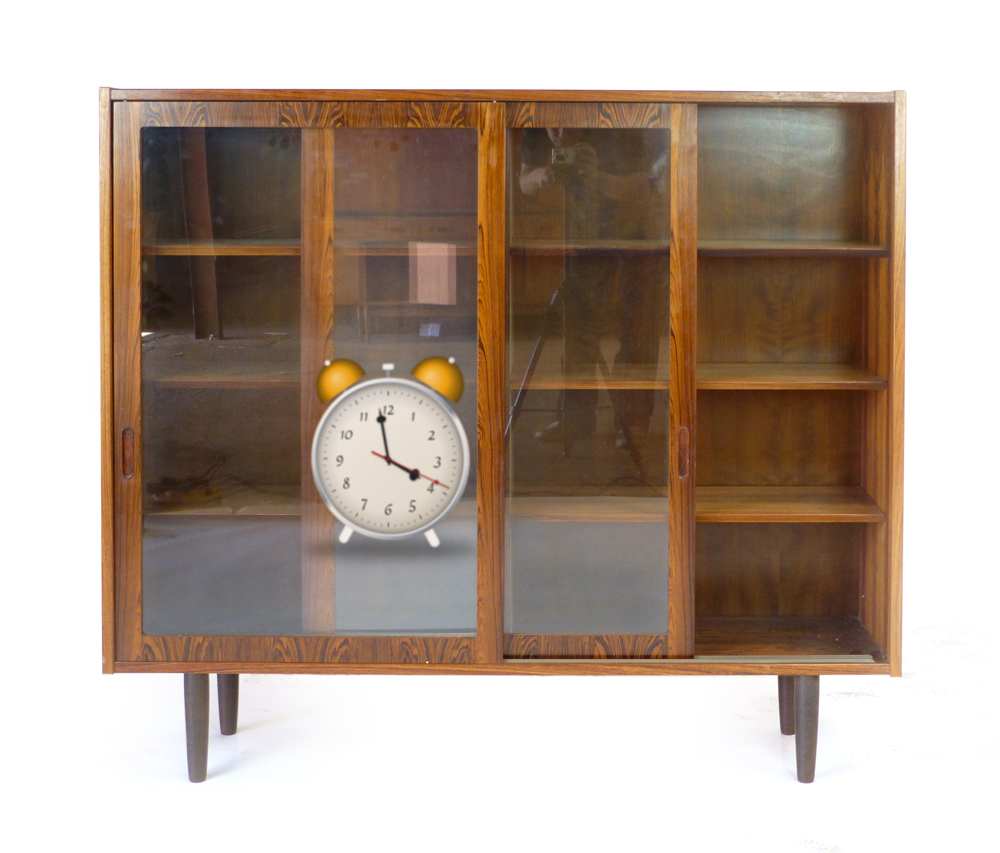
3:58:19
